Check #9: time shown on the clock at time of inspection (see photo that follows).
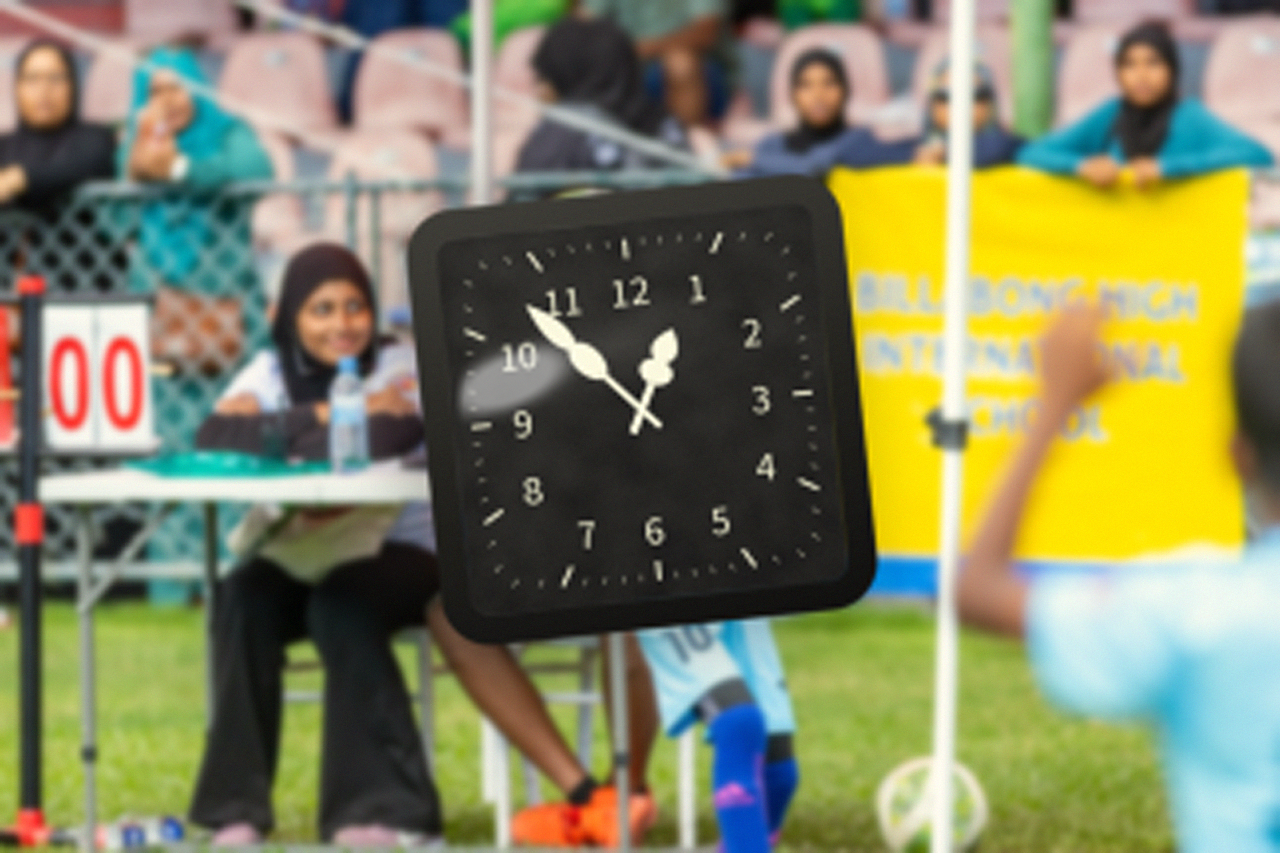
12:53
